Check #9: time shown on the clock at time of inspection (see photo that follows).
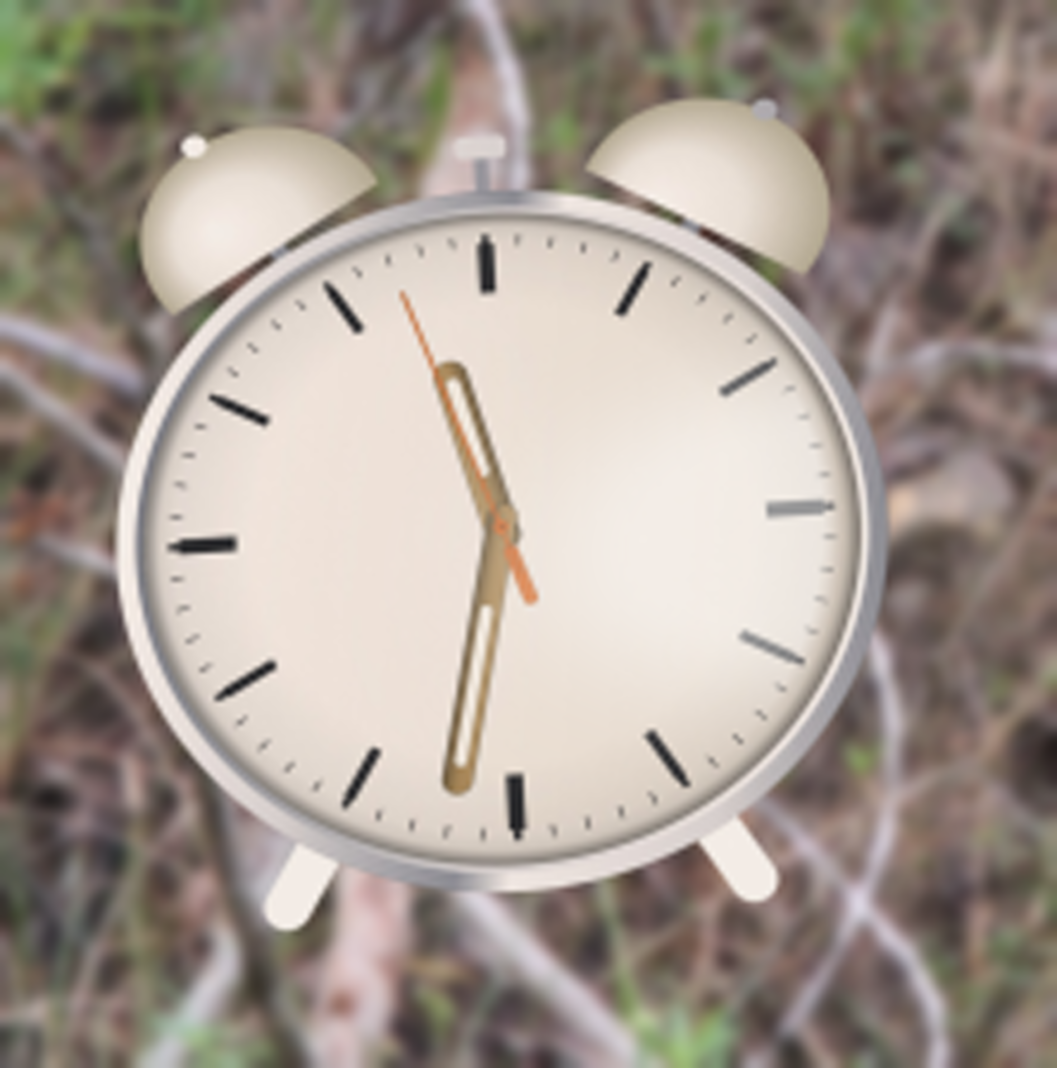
11:31:57
